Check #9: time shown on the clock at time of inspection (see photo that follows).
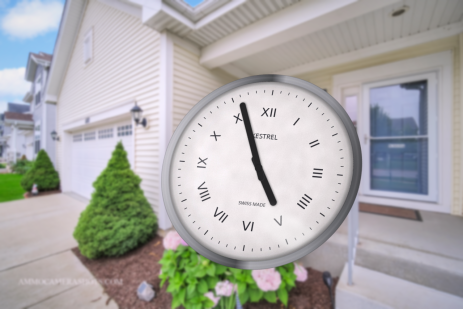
4:56
